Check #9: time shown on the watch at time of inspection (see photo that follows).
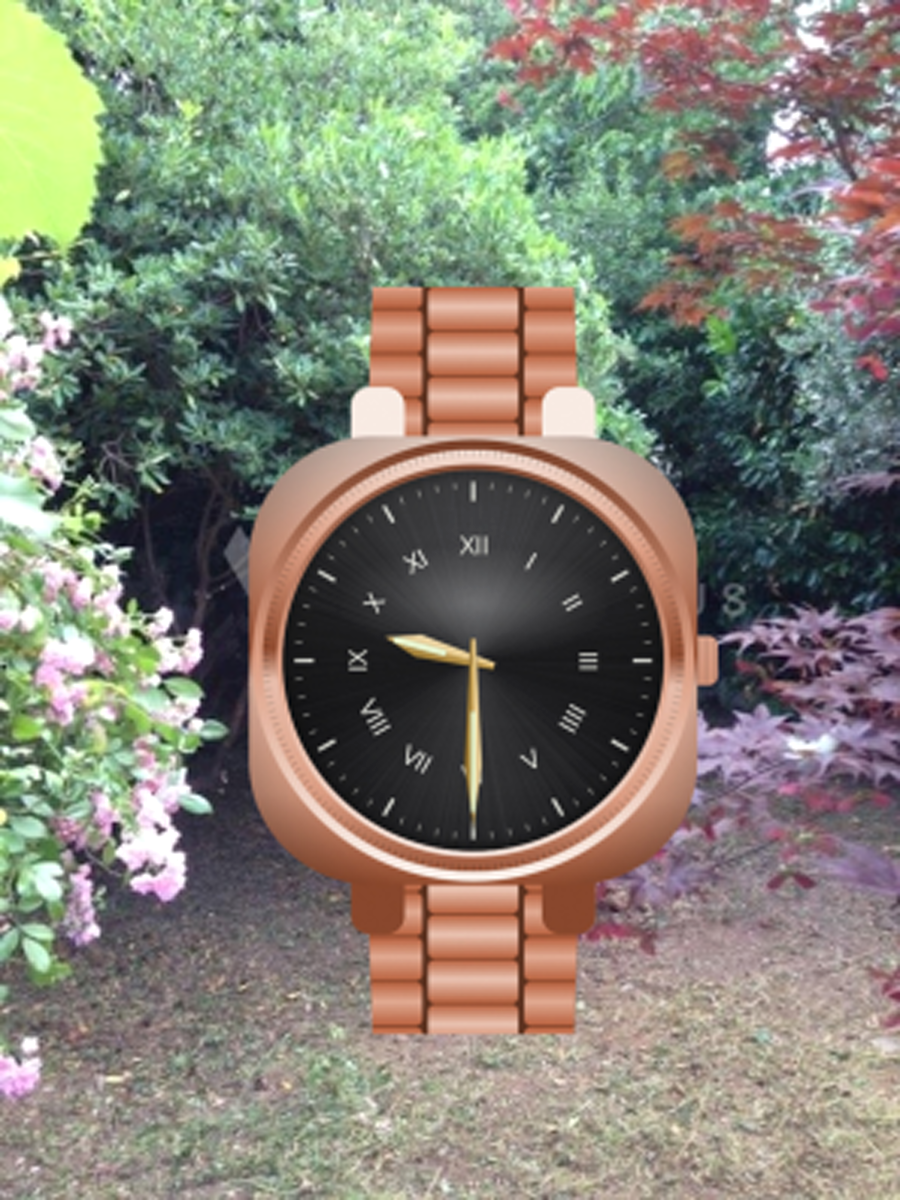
9:30
